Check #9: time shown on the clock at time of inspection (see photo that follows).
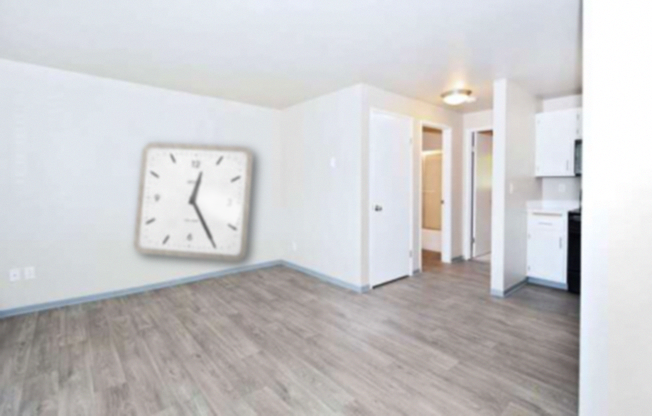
12:25
